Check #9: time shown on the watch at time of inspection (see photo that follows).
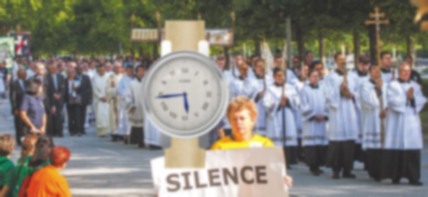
5:44
